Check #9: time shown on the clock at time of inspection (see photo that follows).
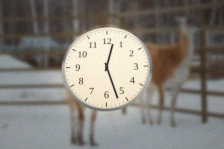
12:27
